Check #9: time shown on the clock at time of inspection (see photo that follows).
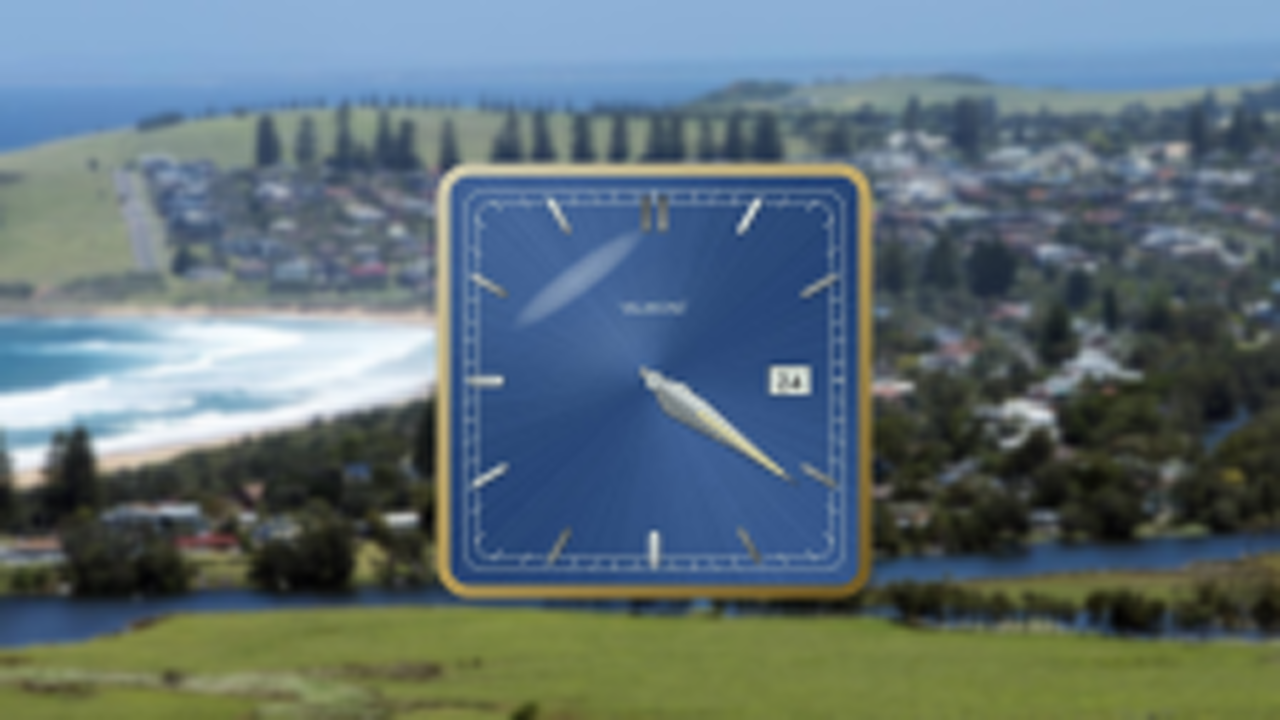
4:21
